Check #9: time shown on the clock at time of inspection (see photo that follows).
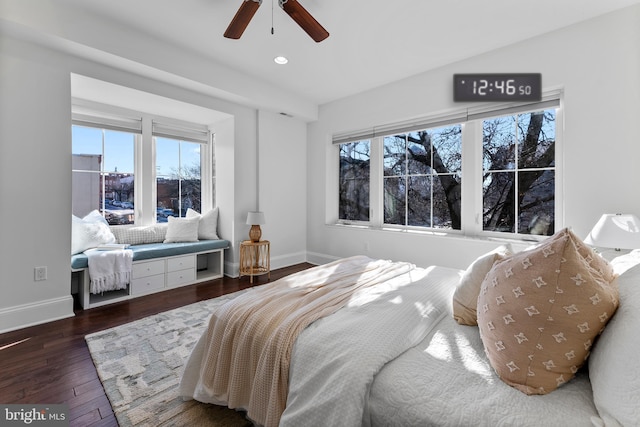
12:46
